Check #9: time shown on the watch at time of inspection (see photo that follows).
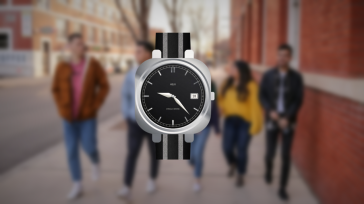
9:23
